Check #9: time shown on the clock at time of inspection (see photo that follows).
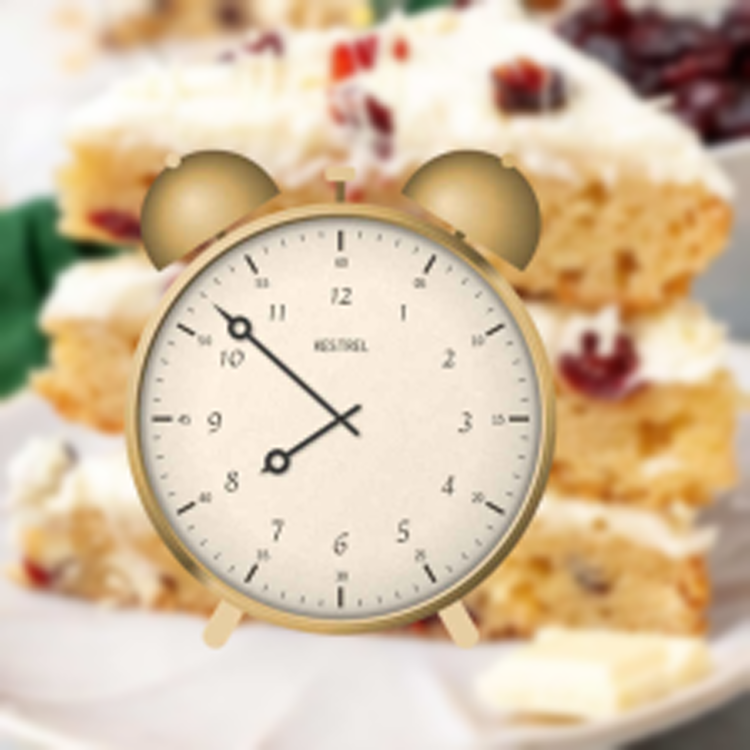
7:52
